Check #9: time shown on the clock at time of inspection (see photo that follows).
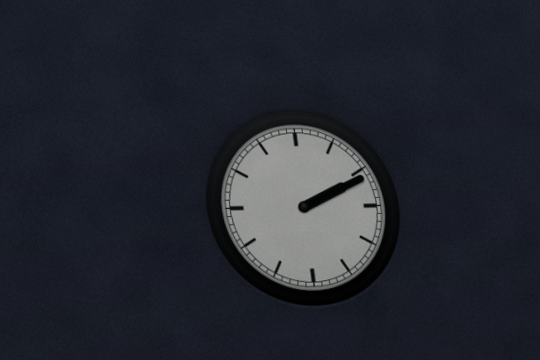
2:11
